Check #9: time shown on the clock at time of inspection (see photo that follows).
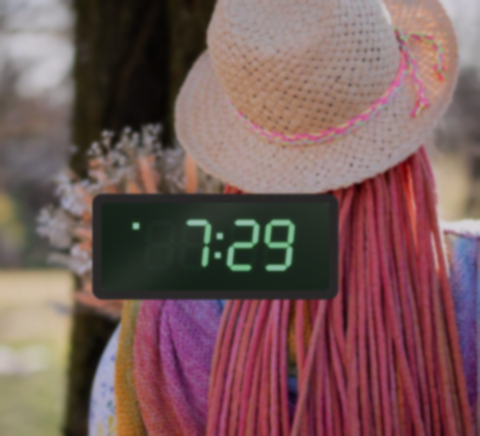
7:29
